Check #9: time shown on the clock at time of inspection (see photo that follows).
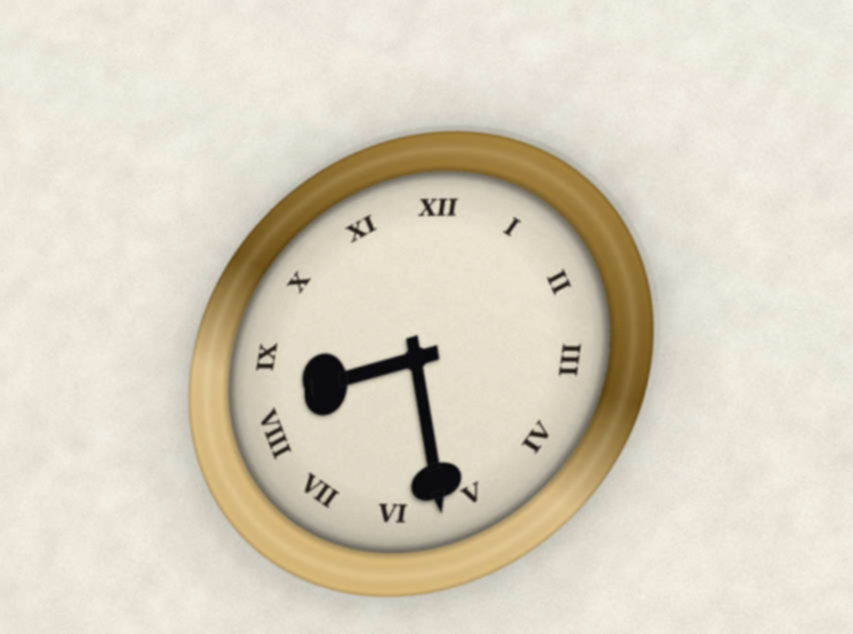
8:27
